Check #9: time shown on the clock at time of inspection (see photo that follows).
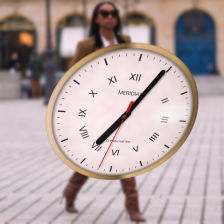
7:04:32
